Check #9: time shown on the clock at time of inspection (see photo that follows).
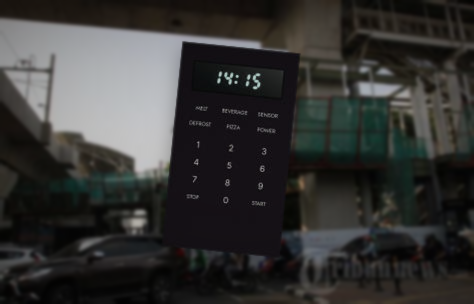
14:15
